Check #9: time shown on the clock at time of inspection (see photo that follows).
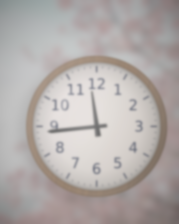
11:44
